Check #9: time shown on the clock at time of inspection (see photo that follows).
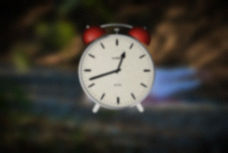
12:42
